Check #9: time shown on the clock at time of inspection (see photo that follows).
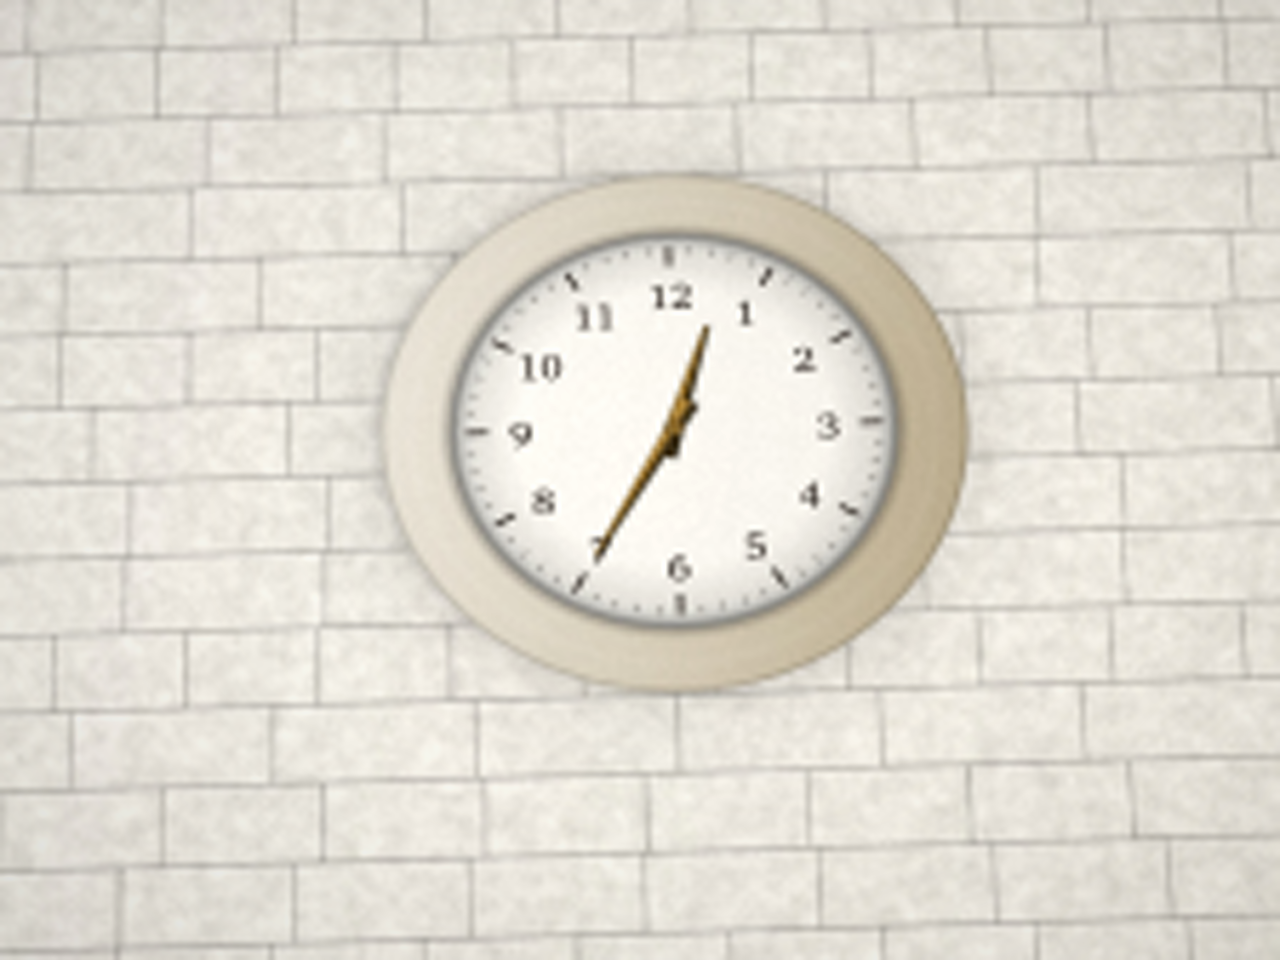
12:35
